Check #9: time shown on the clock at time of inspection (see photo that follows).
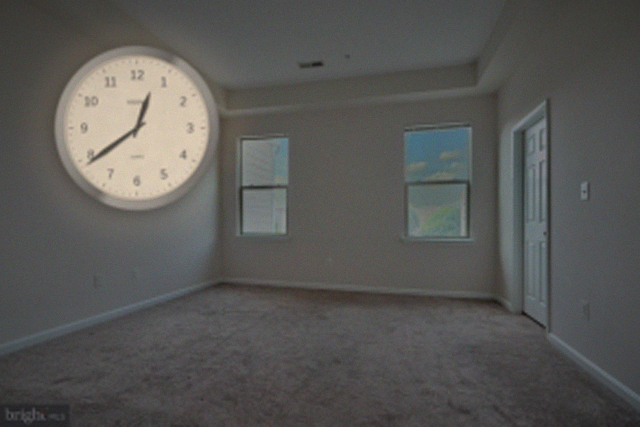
12:39
